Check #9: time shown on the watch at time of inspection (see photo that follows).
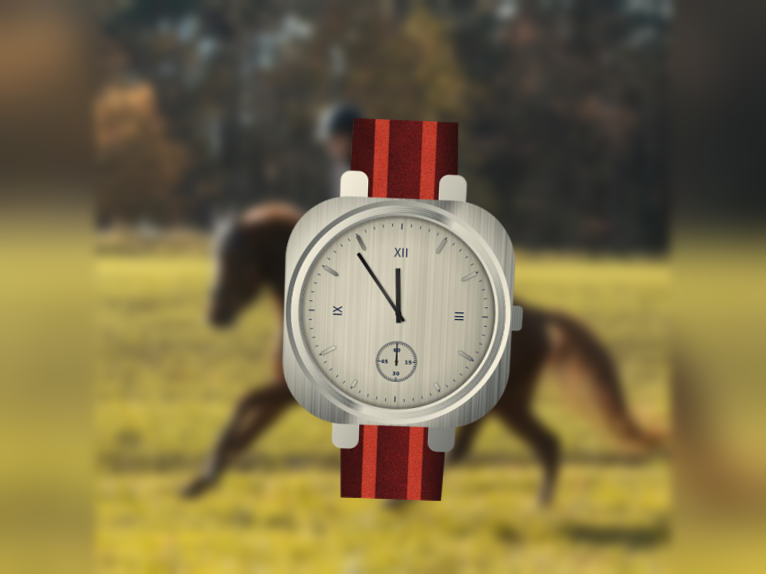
11:54
